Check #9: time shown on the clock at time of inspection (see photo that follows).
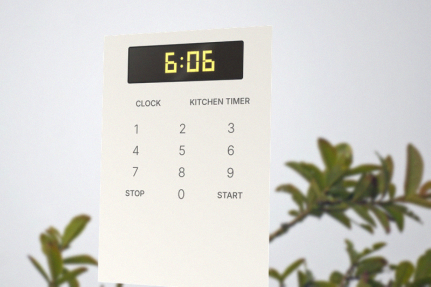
6:06
